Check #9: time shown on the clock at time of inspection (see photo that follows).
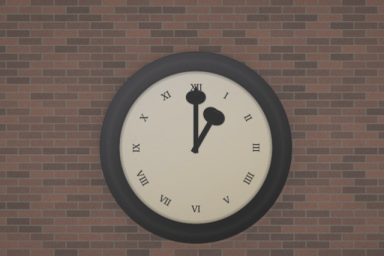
1:00
